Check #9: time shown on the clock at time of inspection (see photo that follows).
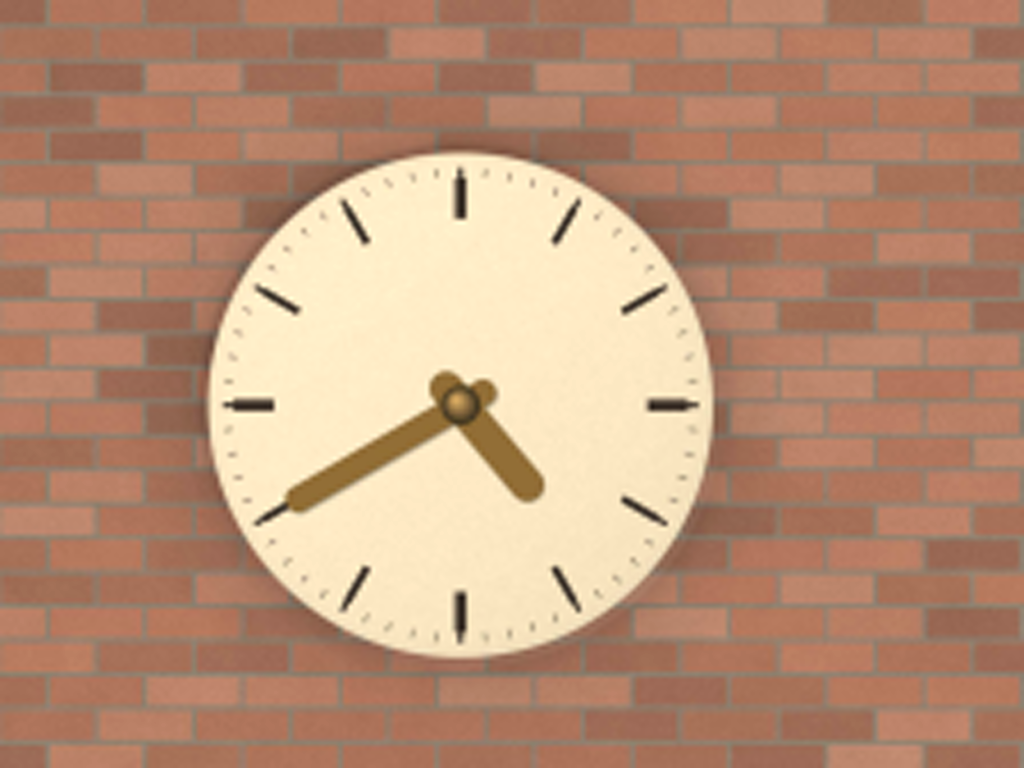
4:40
